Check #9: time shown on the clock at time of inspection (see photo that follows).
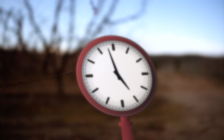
4:58
